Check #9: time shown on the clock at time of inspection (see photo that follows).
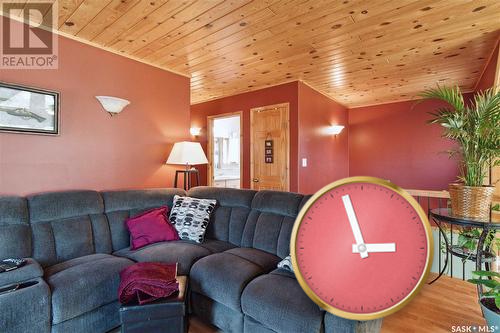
2:57
